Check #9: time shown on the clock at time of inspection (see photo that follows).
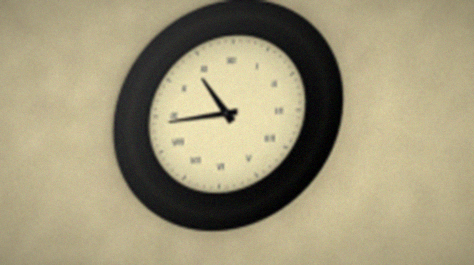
10:44
